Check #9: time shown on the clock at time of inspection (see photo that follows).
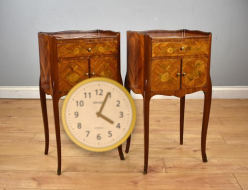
4:04
